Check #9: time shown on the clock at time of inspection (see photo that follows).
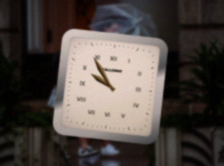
9:54
